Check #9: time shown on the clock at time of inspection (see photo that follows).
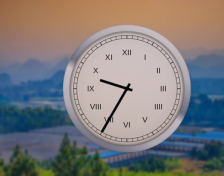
9:35
